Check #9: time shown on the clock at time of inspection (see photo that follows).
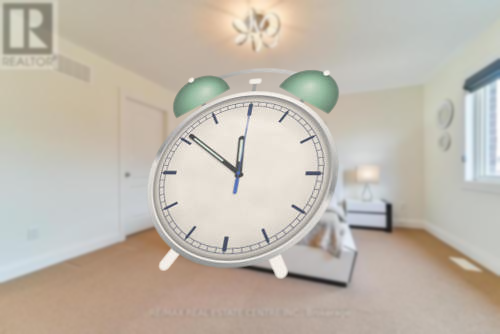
11:51:00
